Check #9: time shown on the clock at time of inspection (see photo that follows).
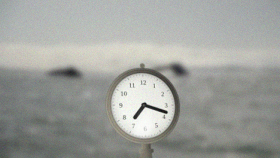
7:18
